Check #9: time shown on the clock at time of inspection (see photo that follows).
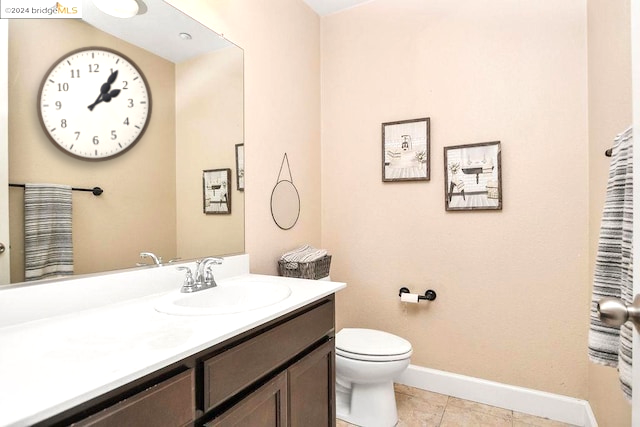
2:06
